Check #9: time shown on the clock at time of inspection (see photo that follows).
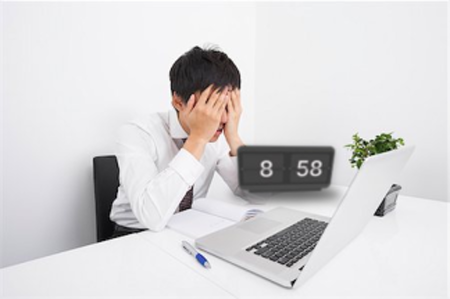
8:58
